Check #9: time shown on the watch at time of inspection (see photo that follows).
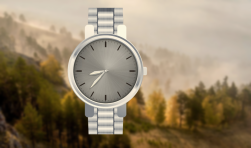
8:37
